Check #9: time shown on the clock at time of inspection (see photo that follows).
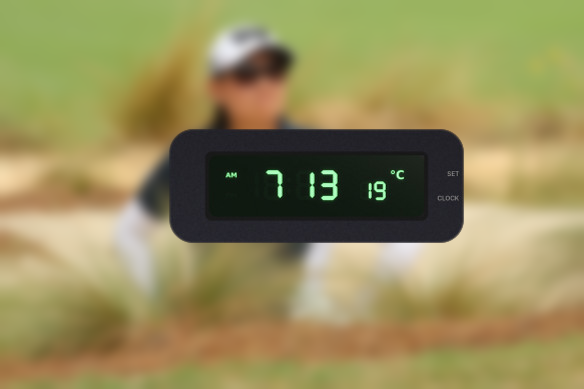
7:13
